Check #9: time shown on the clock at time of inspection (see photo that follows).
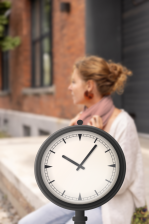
10:06
